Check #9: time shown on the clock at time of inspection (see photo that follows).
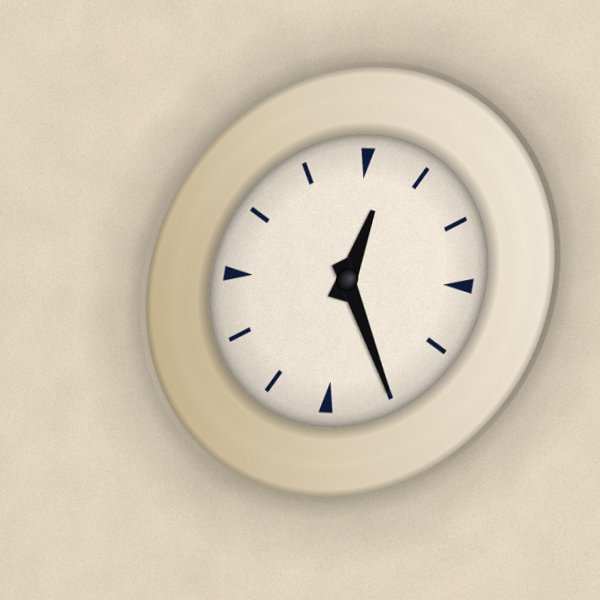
12:25
